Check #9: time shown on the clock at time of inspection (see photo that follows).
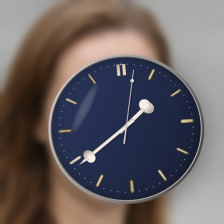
1:39:02
